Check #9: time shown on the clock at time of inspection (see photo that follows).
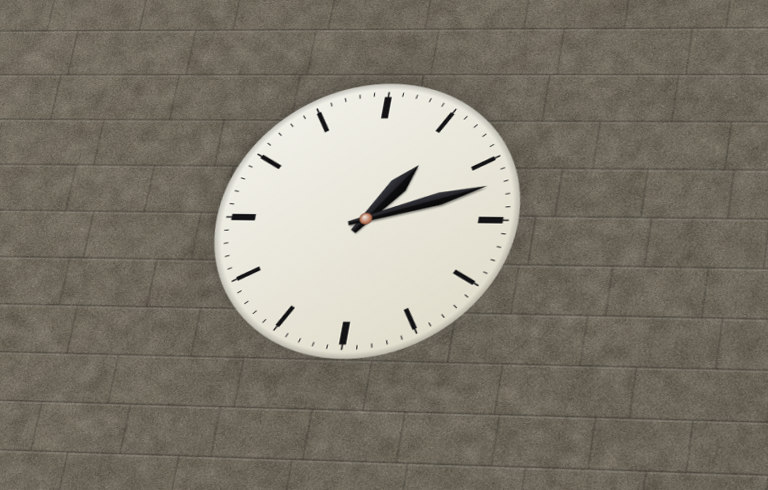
1:12
